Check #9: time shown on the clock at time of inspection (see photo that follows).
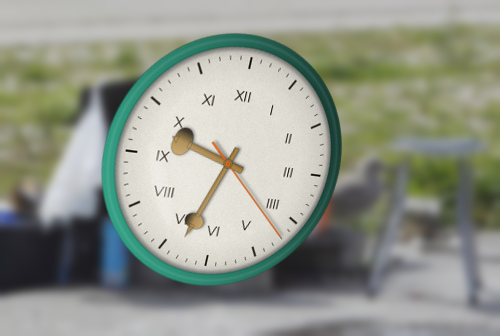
9:33:22
